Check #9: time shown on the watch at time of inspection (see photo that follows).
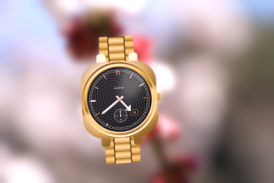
4:39
